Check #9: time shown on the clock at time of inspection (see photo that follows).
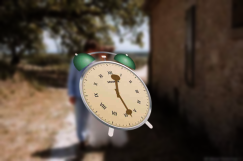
12:28
